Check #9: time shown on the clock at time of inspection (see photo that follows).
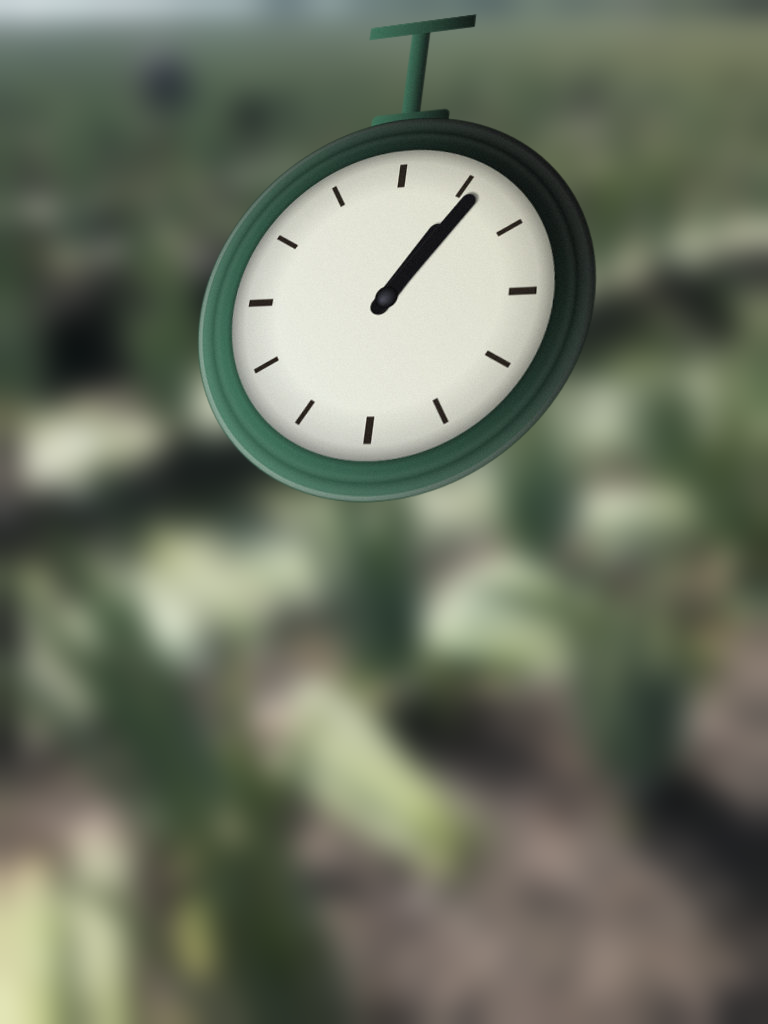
1:06
